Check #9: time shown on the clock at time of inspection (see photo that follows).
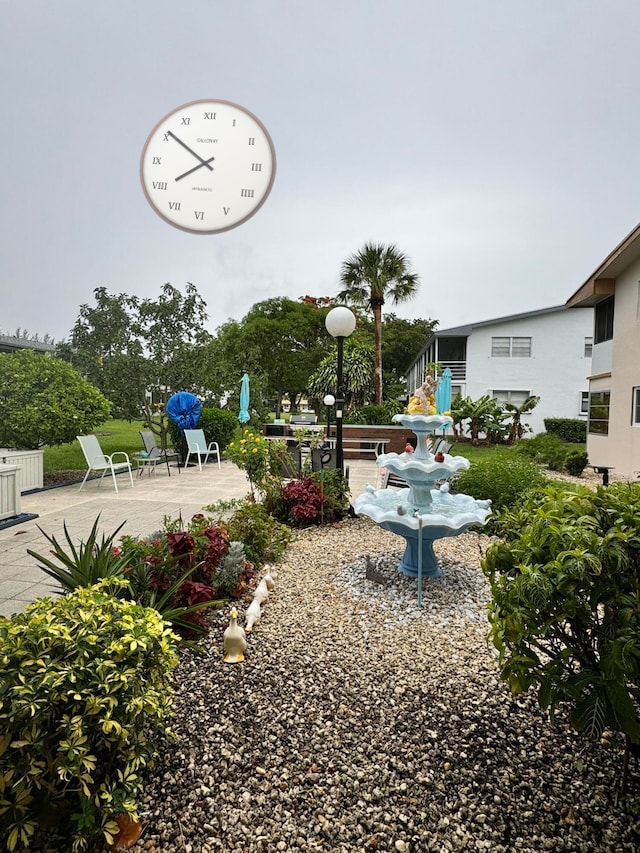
7:51
